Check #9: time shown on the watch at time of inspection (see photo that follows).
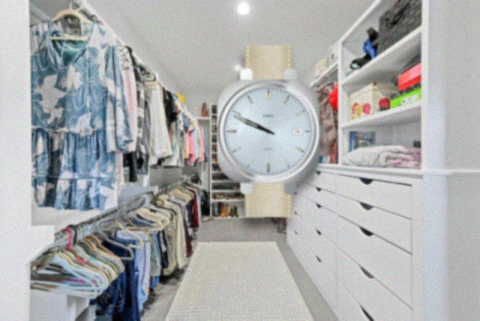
9:49
